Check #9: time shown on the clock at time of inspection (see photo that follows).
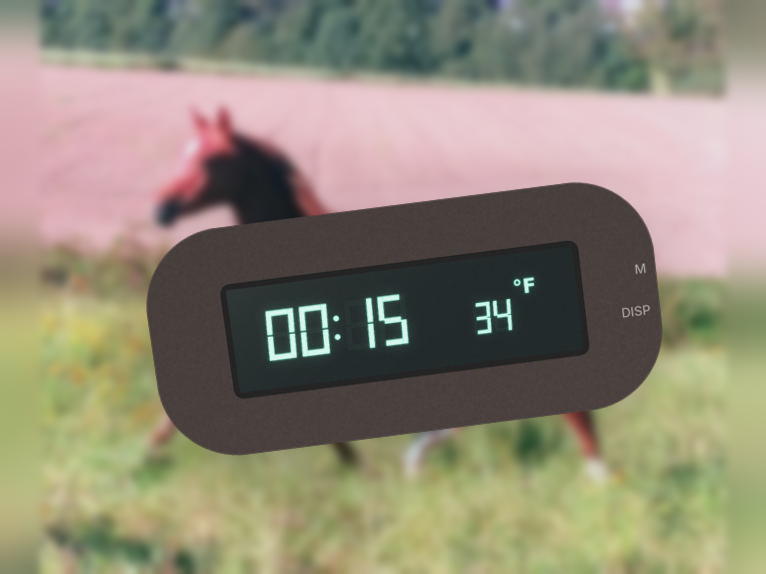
0:15
